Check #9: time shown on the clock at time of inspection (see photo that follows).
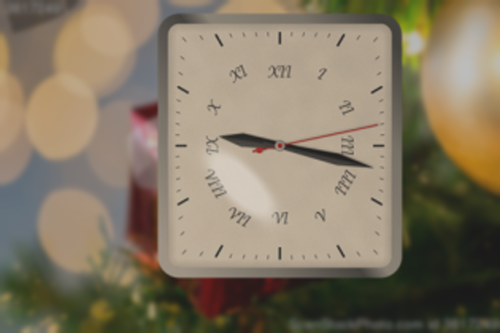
9:17:13
